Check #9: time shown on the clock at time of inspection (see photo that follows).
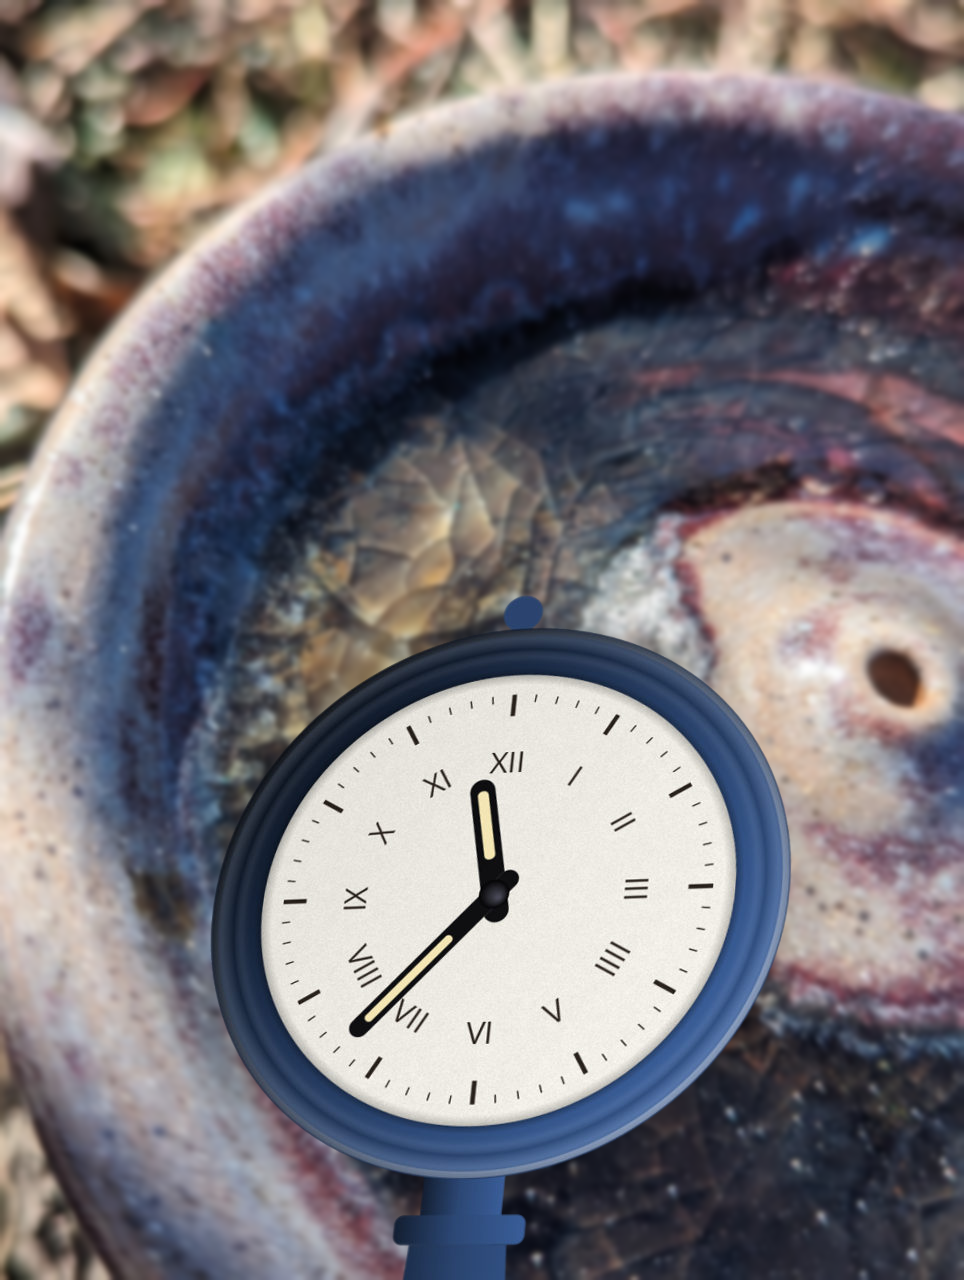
11:37
